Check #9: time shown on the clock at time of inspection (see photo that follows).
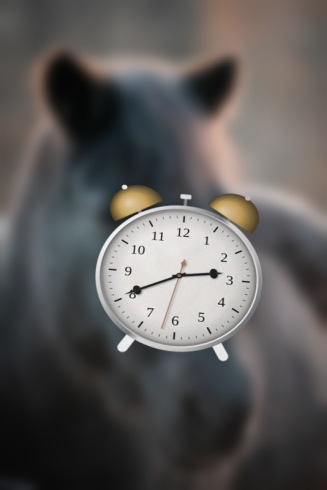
2:40:32
